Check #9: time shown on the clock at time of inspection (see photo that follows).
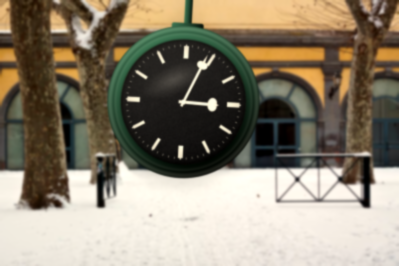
3:04
